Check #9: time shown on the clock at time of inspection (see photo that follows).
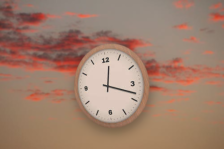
12:18
